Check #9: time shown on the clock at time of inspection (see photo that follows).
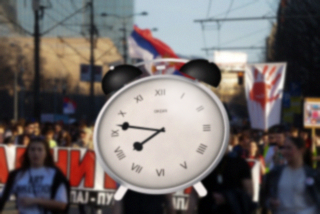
7:47
